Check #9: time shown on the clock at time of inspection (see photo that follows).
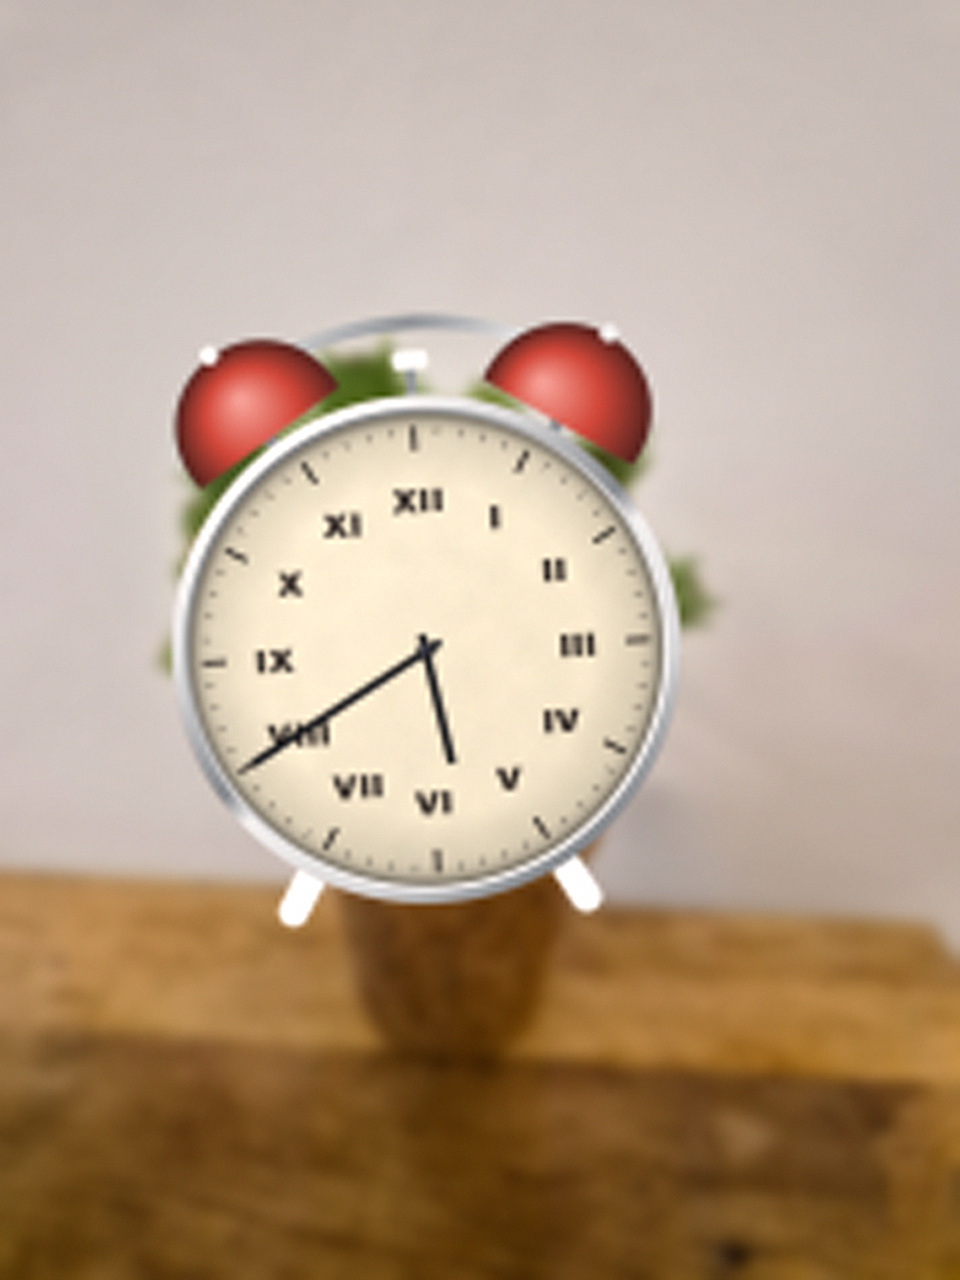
5:40
